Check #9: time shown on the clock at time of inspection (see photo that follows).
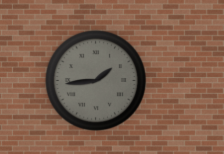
1:44
